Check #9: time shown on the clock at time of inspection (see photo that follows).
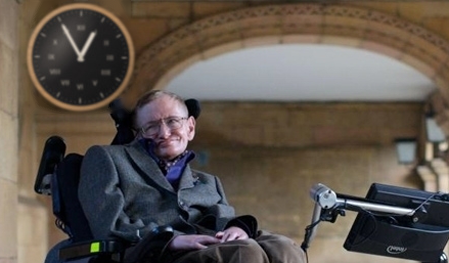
12:55
